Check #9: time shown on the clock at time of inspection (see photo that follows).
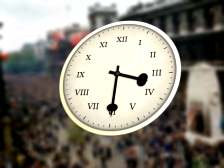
3:30
